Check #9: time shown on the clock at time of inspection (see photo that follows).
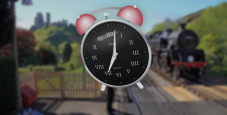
7:02
